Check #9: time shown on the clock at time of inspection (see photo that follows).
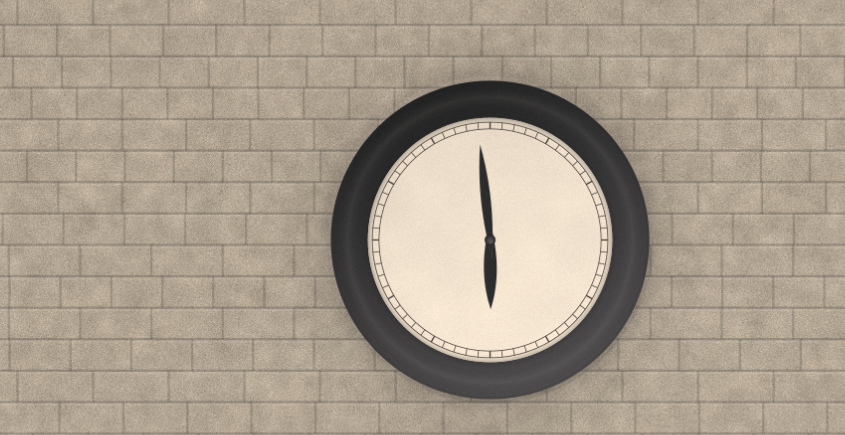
5:59
